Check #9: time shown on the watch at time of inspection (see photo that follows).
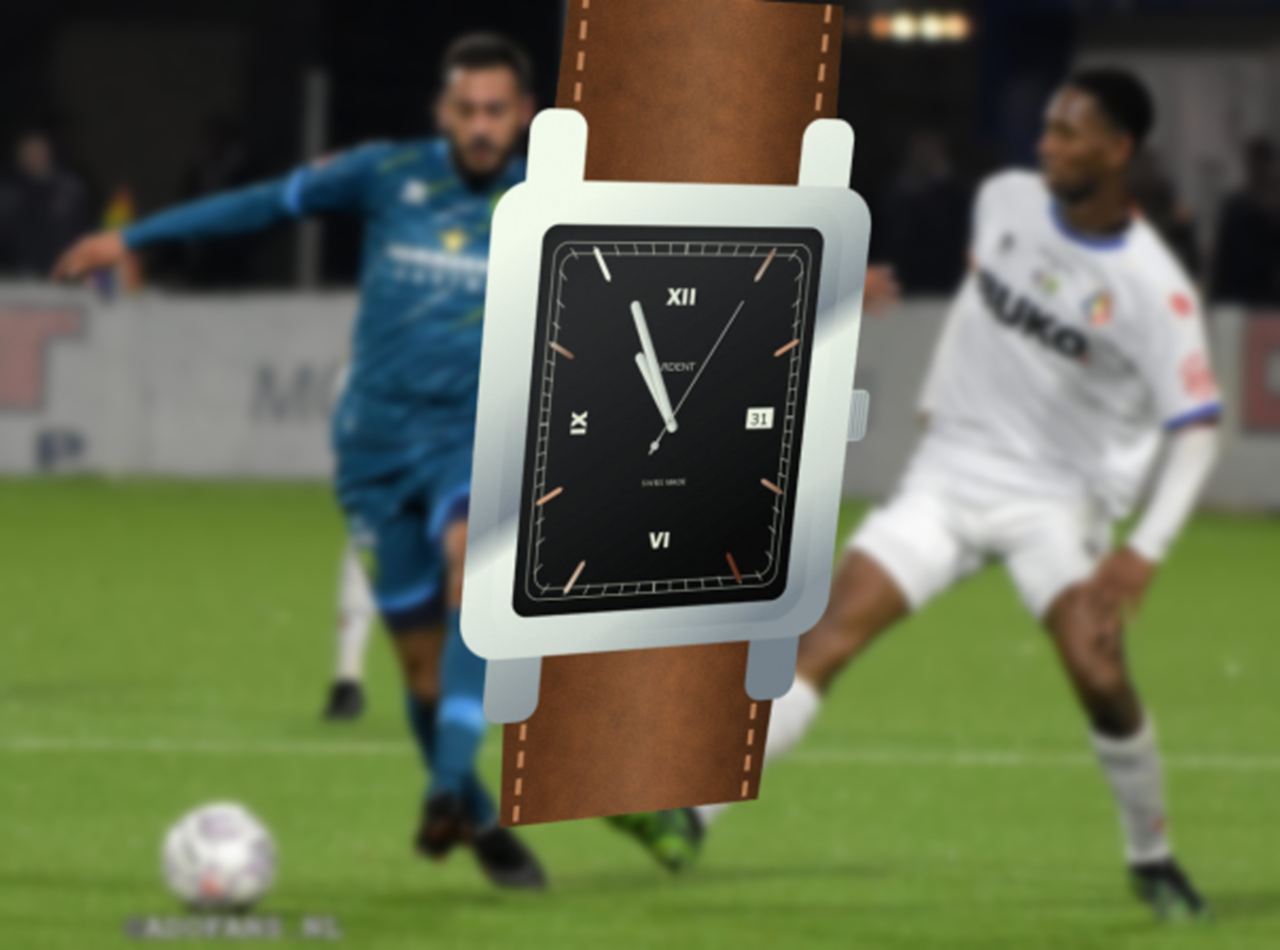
10:56:05
